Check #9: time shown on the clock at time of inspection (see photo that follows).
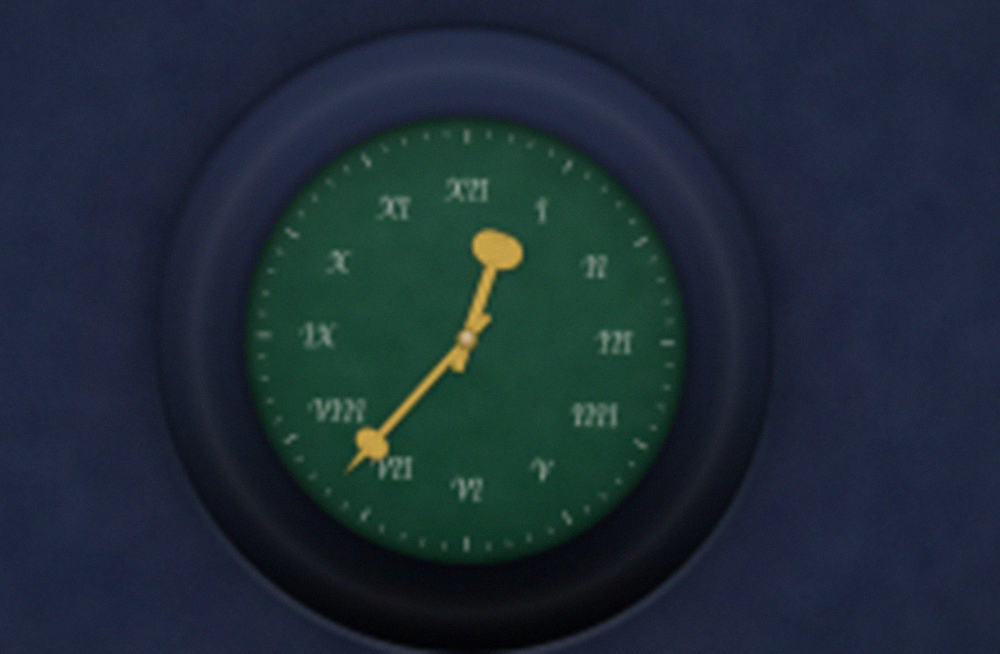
12:37
